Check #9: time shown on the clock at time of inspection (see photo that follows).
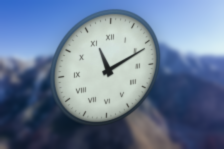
11:11
